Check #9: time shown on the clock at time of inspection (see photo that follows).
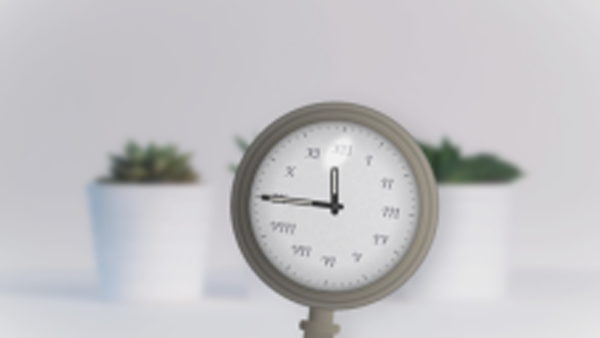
11:45
